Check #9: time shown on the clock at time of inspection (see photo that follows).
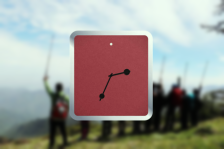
2:34
